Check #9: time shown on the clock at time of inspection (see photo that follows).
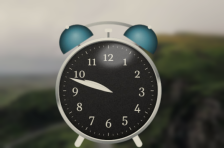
9:48
